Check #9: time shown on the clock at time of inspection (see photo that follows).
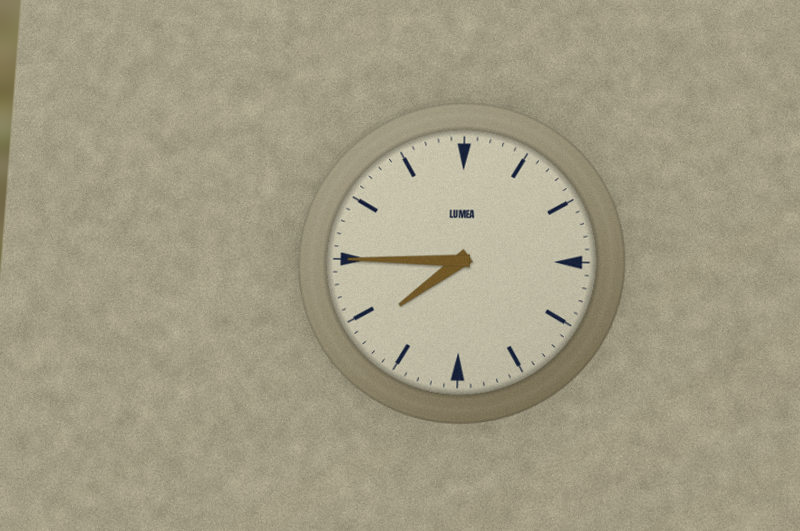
7:45
